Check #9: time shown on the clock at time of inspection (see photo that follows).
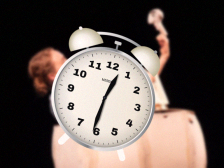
12:31
